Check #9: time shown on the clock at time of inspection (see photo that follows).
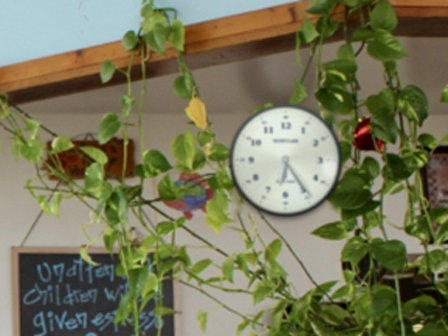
6:24
